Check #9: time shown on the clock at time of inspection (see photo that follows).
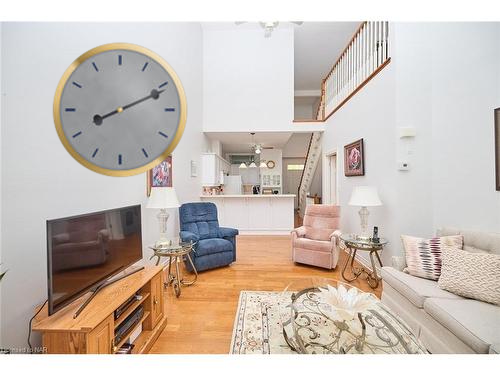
8:11
